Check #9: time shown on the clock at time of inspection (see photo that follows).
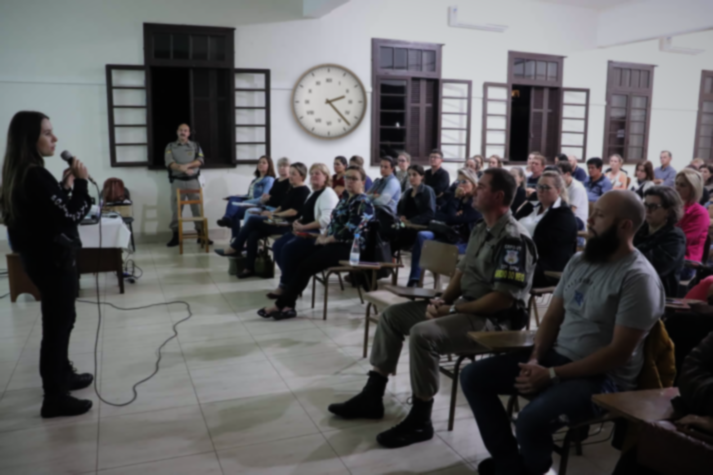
2:23
